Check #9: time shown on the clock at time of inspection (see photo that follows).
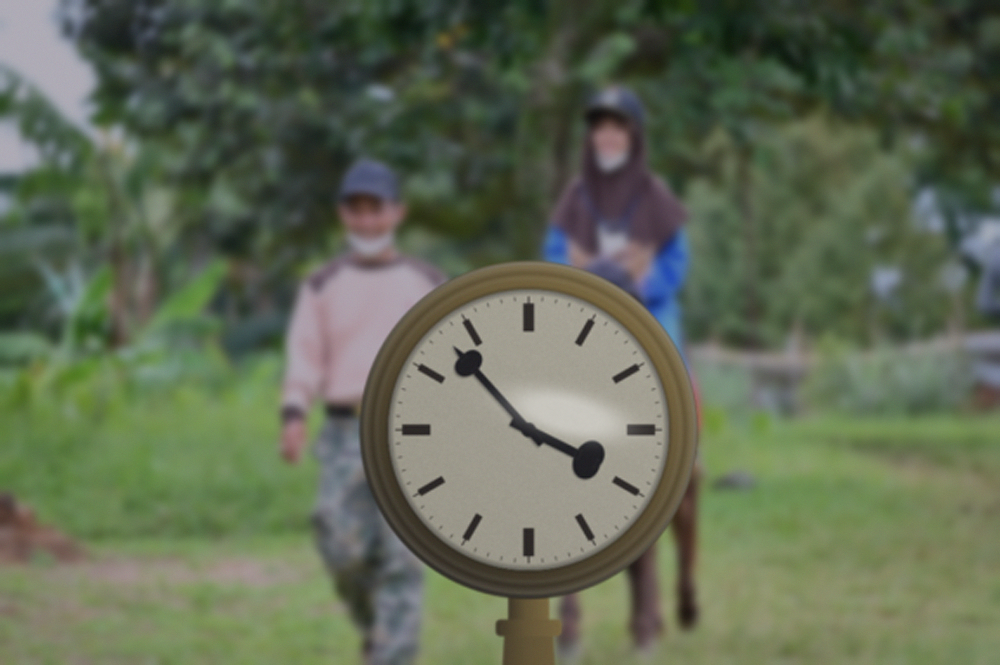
3:53
